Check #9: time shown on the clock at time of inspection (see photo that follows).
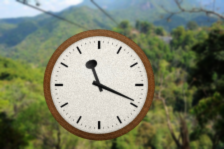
11:19
